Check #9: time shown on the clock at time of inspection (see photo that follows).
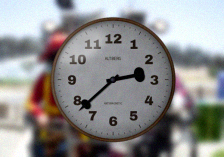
2:38
